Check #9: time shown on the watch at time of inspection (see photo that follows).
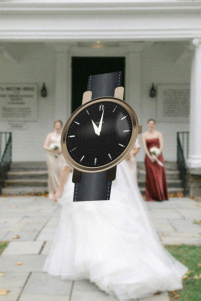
11:01
